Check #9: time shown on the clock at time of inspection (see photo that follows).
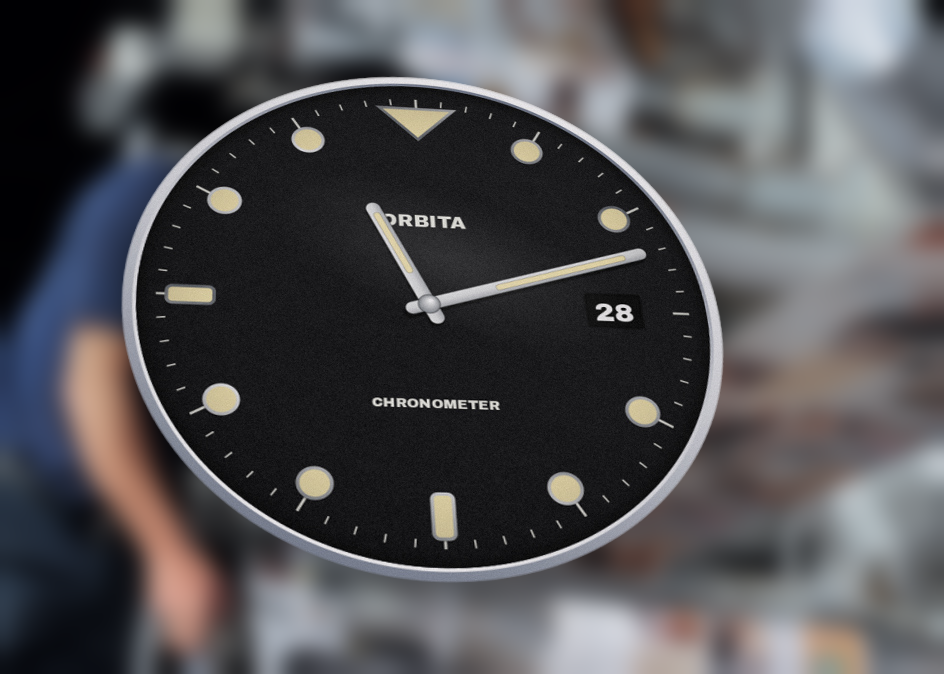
11:12
